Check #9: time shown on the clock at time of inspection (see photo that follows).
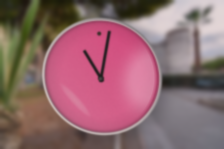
11:02
